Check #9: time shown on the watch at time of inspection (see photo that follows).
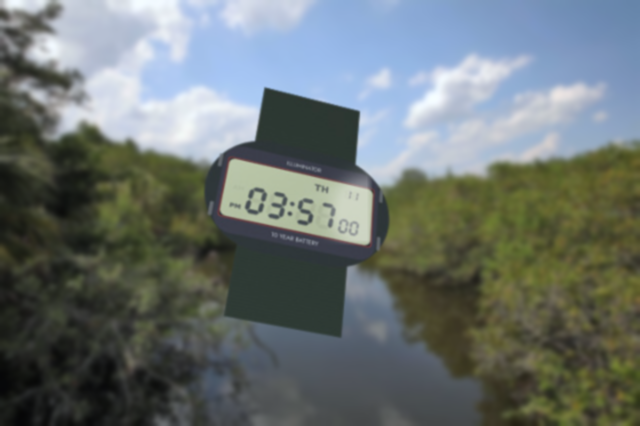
3:57:00
